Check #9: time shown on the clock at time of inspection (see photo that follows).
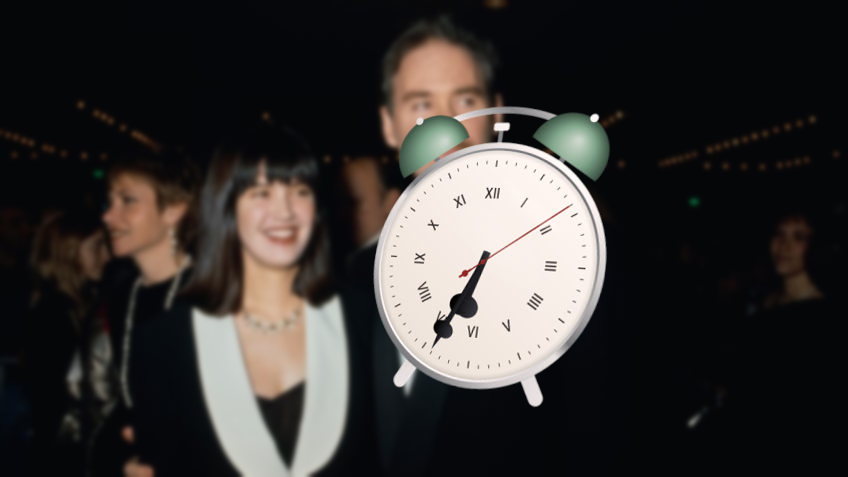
6:34:09
